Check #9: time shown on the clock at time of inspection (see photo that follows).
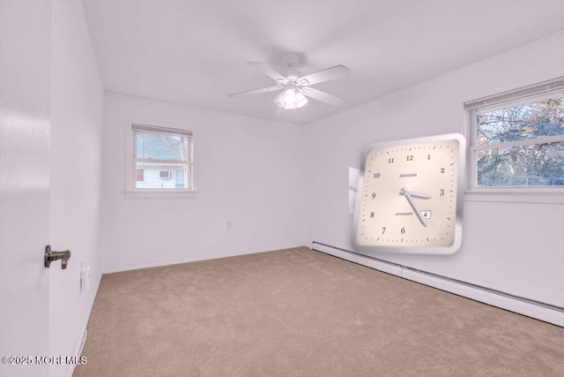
3:24
